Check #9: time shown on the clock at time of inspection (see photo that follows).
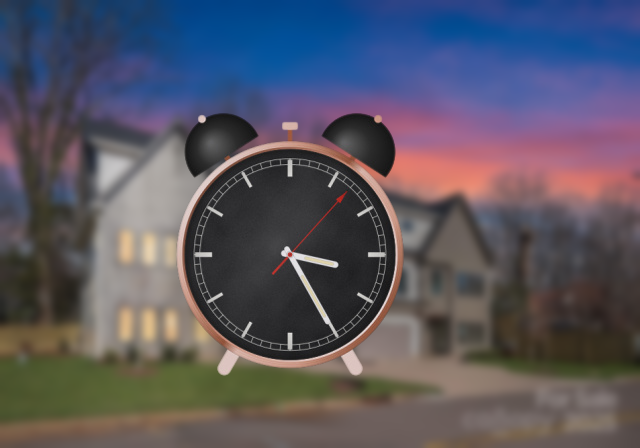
3:25:07
